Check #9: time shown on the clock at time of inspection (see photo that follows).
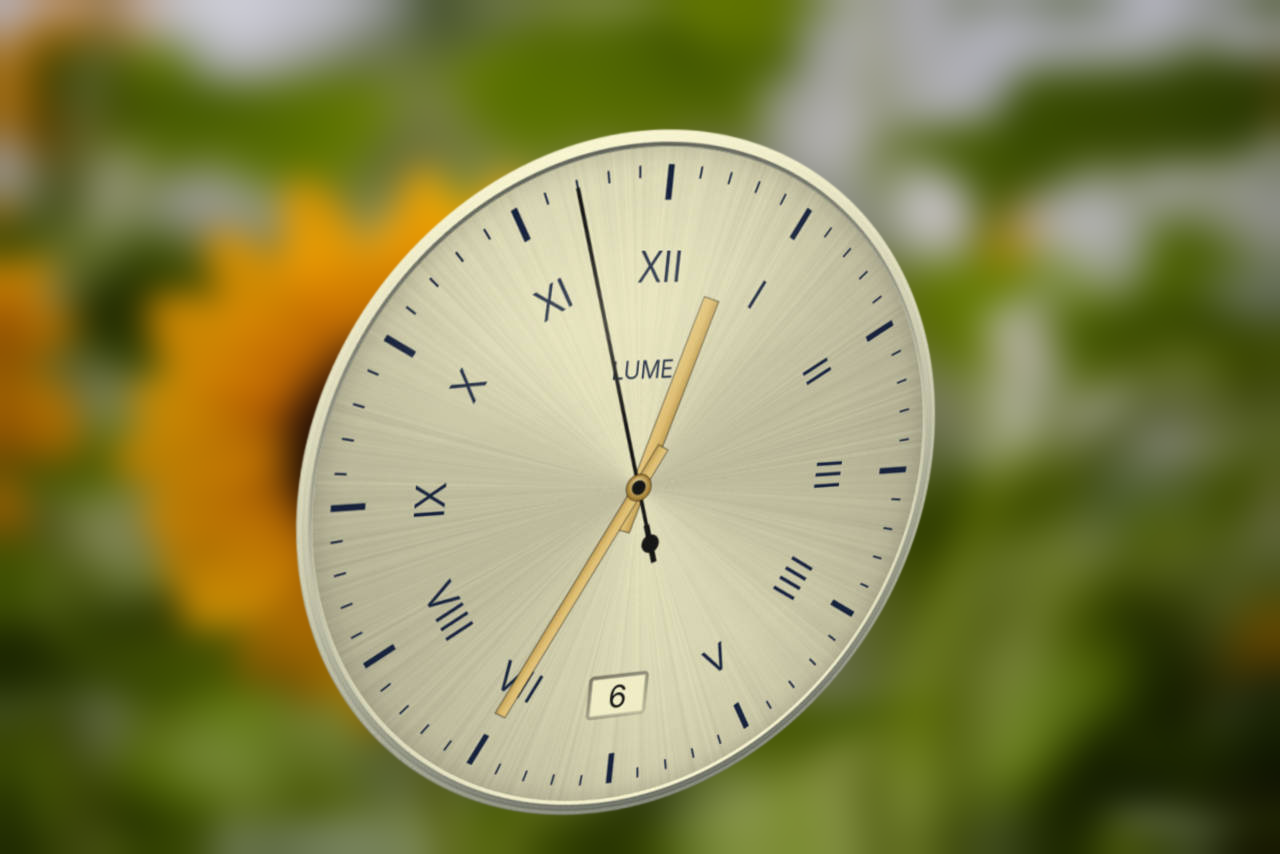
12:34:57
